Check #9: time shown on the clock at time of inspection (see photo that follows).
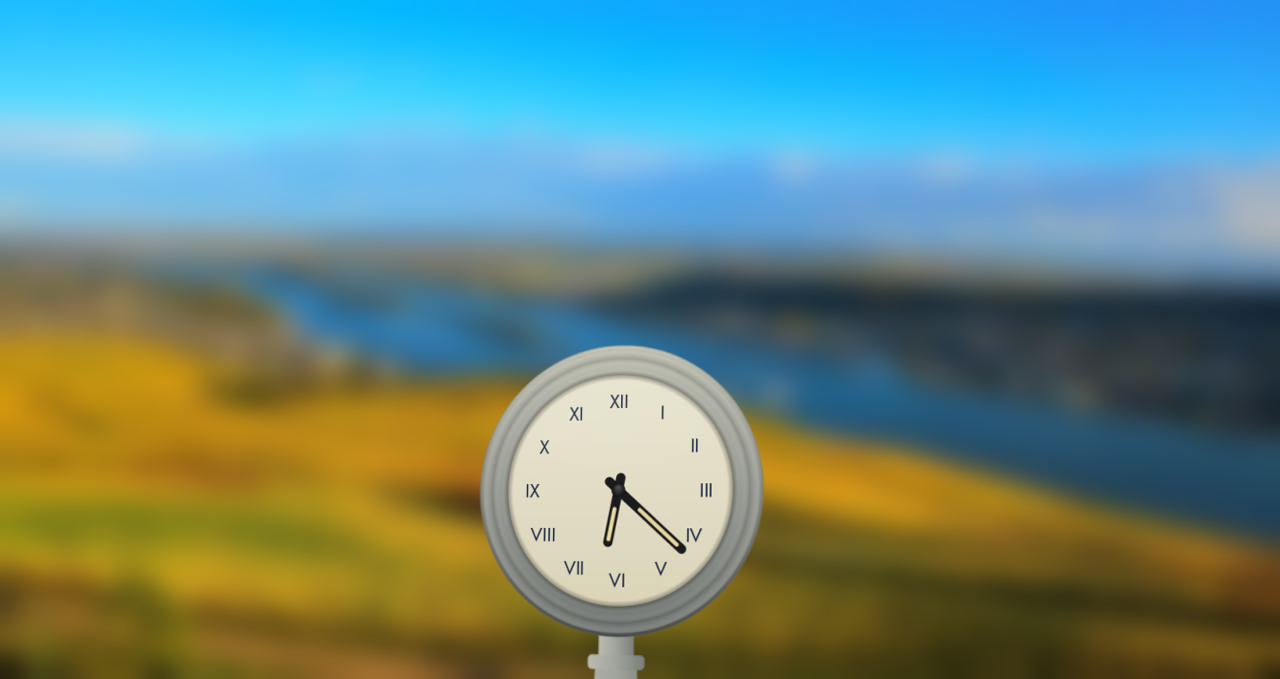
6:22
